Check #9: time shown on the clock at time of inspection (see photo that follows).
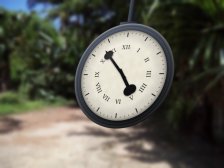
4:53
